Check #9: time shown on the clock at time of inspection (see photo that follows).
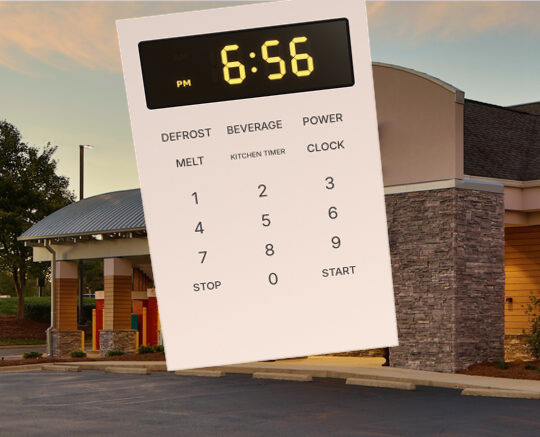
6:56
